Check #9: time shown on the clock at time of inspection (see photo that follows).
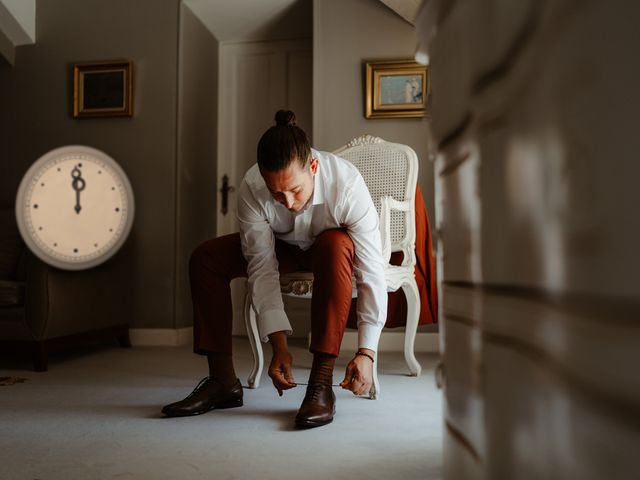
11:59
